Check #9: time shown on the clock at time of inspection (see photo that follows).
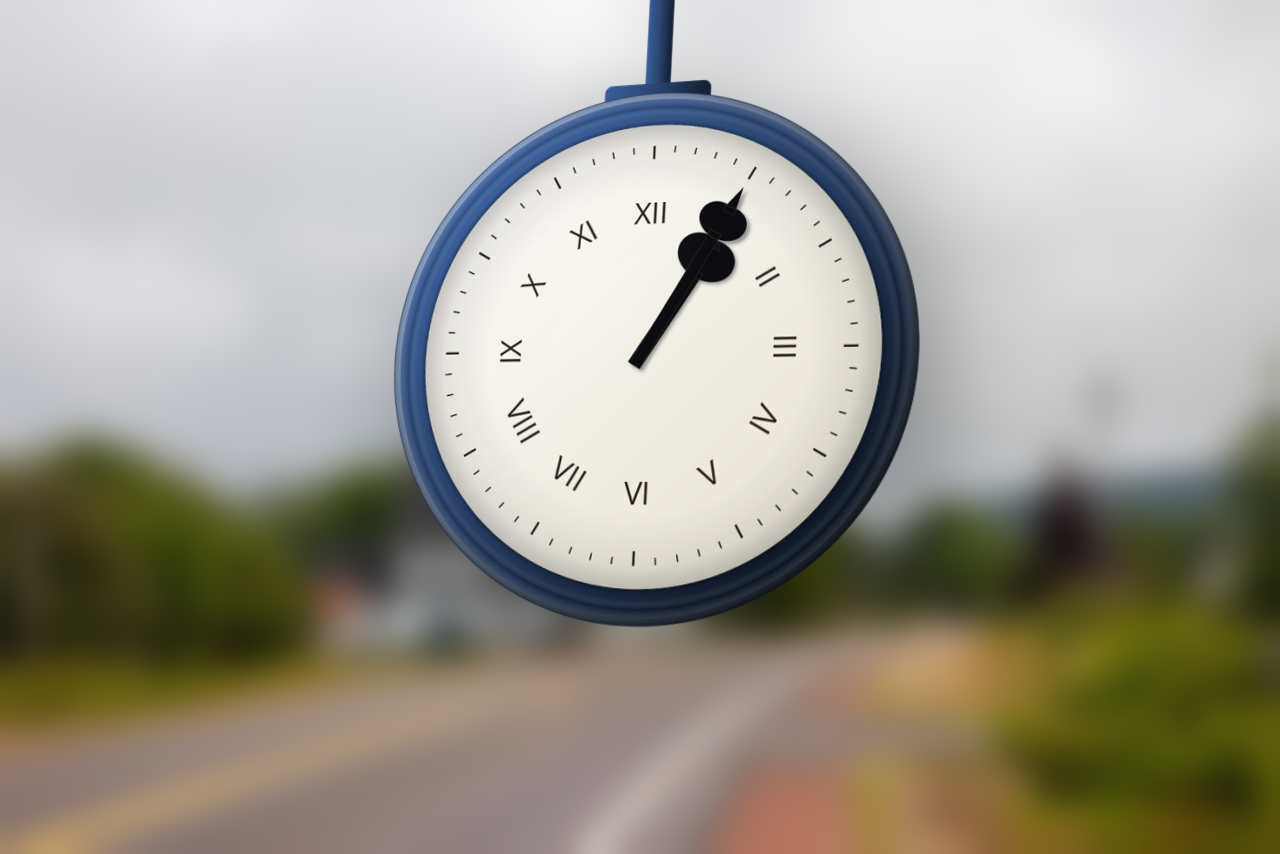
1:05
